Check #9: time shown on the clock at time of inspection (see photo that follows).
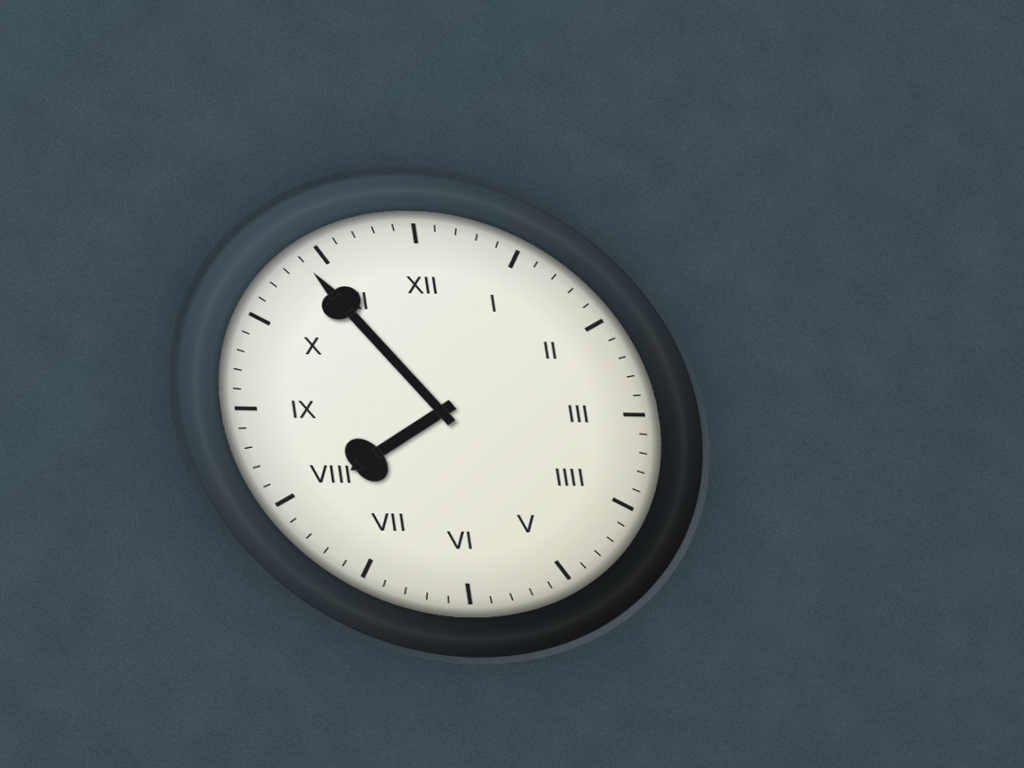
7:54
